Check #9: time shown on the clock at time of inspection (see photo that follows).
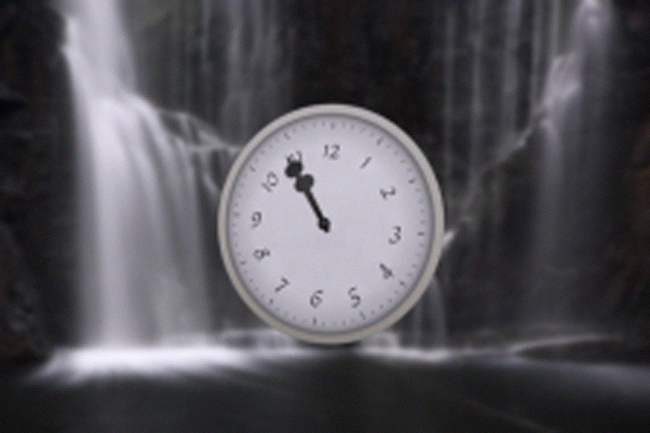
10:54
